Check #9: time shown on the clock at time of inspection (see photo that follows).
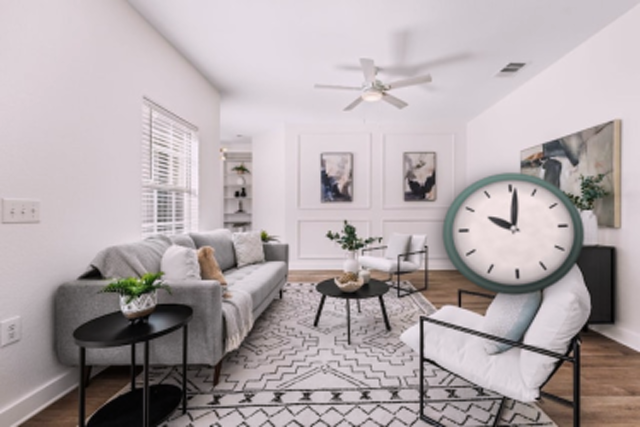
10:01
